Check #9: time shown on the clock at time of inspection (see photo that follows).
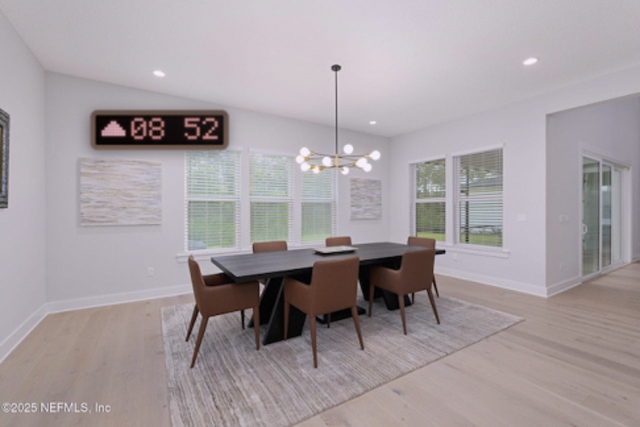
8:52
